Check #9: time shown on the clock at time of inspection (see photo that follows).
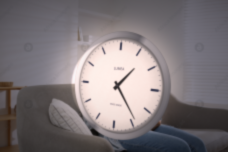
1:24
